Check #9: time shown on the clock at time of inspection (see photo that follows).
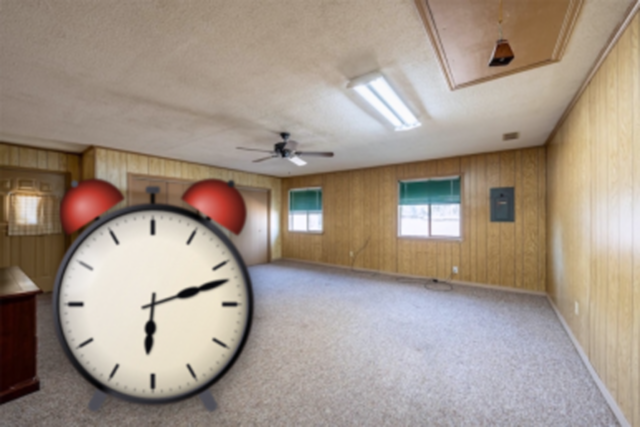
6:12
